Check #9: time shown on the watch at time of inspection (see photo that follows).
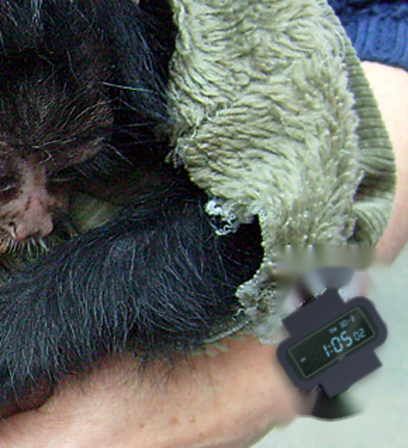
1:05
